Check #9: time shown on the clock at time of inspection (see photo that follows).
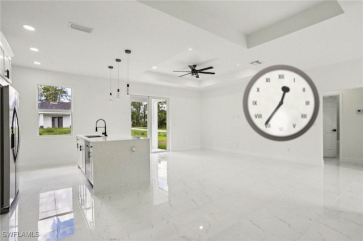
12:36
